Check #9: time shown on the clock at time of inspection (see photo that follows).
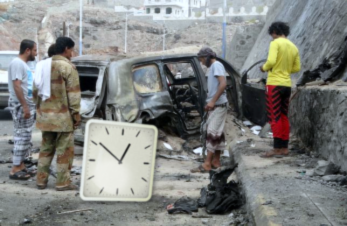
12:51
